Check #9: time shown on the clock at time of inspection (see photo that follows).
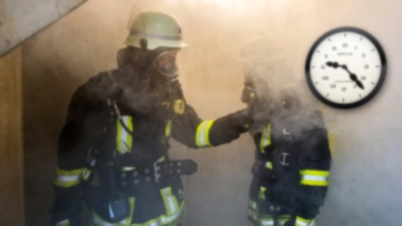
9:23
